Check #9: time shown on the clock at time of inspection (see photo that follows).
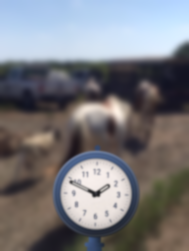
1:49
